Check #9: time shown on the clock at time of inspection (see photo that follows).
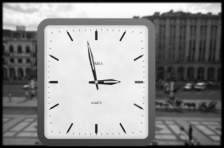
2:58
